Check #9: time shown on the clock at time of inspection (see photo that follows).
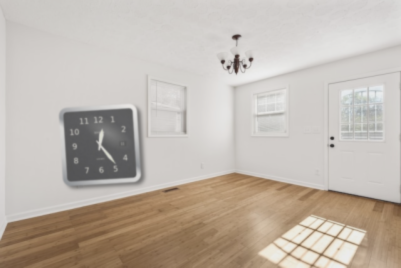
12:24
